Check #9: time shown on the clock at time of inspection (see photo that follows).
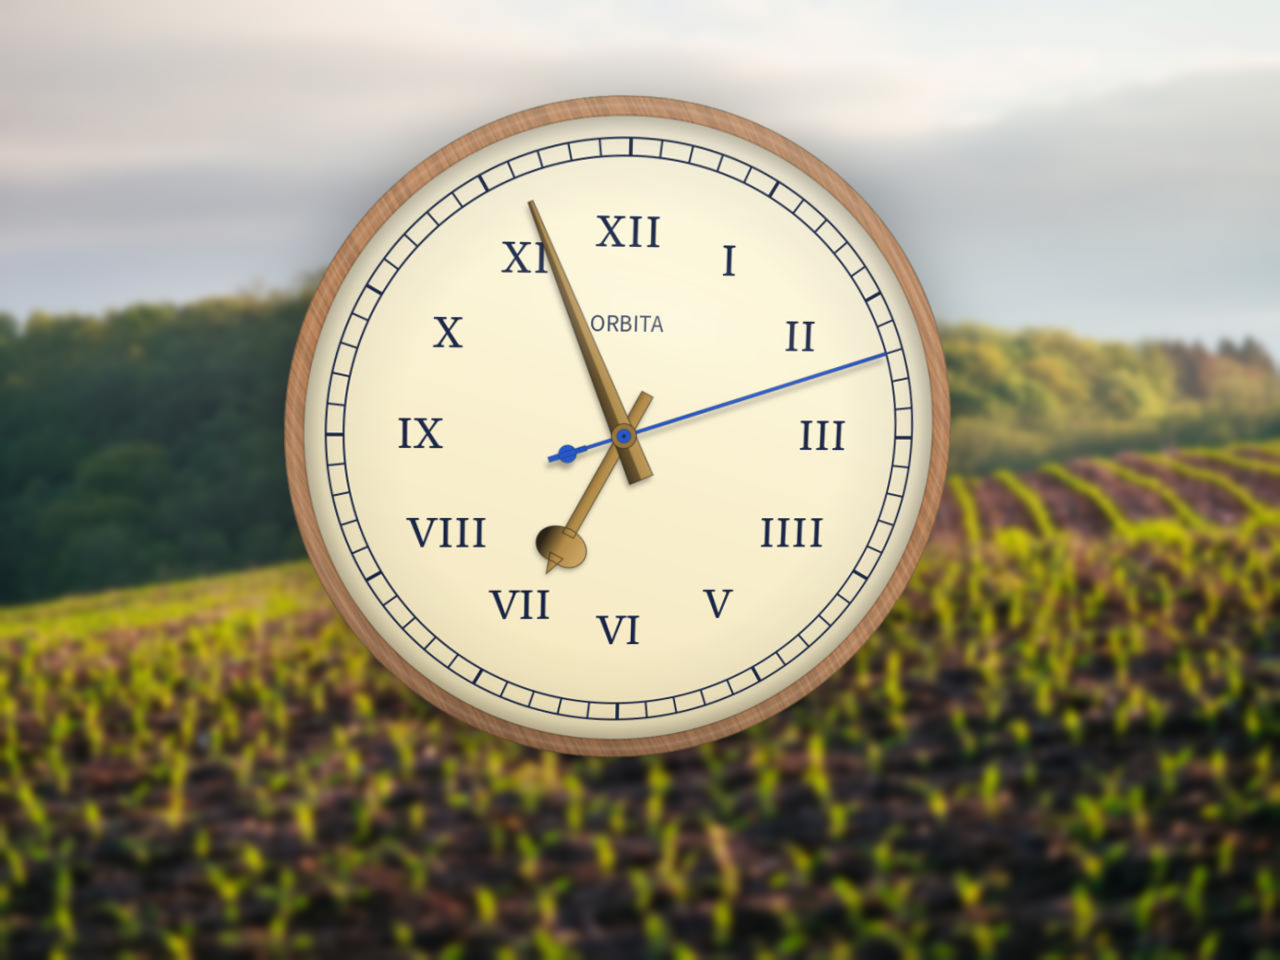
6:56:12
